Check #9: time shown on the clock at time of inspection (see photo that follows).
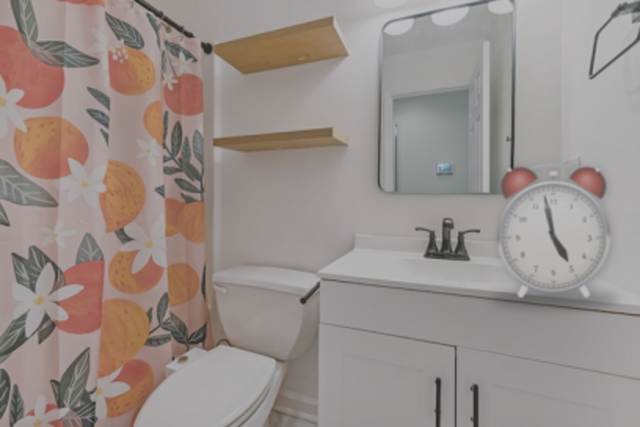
4:58
